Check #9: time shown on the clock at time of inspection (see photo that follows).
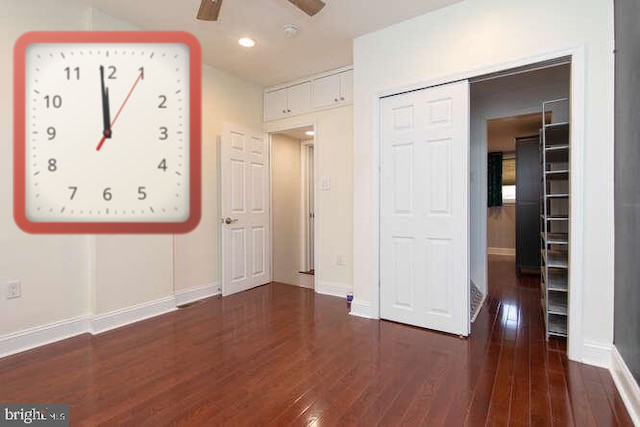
11:59:05
